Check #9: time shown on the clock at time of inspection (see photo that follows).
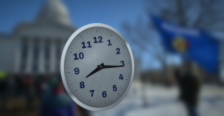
8:16
